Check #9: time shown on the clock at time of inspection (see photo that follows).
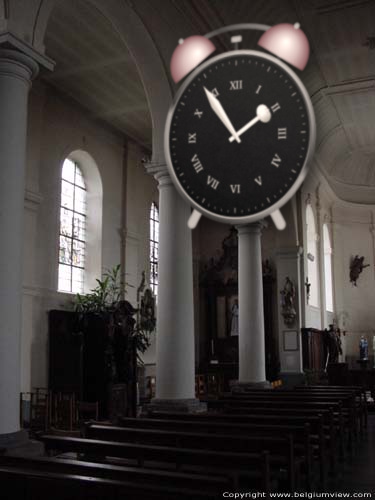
1:54
